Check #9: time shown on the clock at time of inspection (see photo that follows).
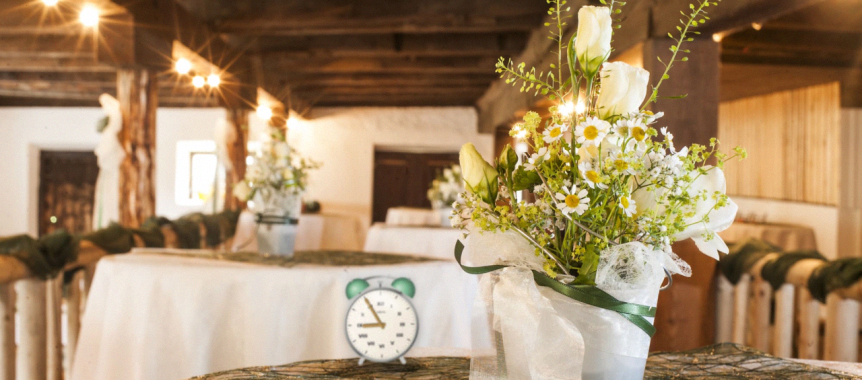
8:55
